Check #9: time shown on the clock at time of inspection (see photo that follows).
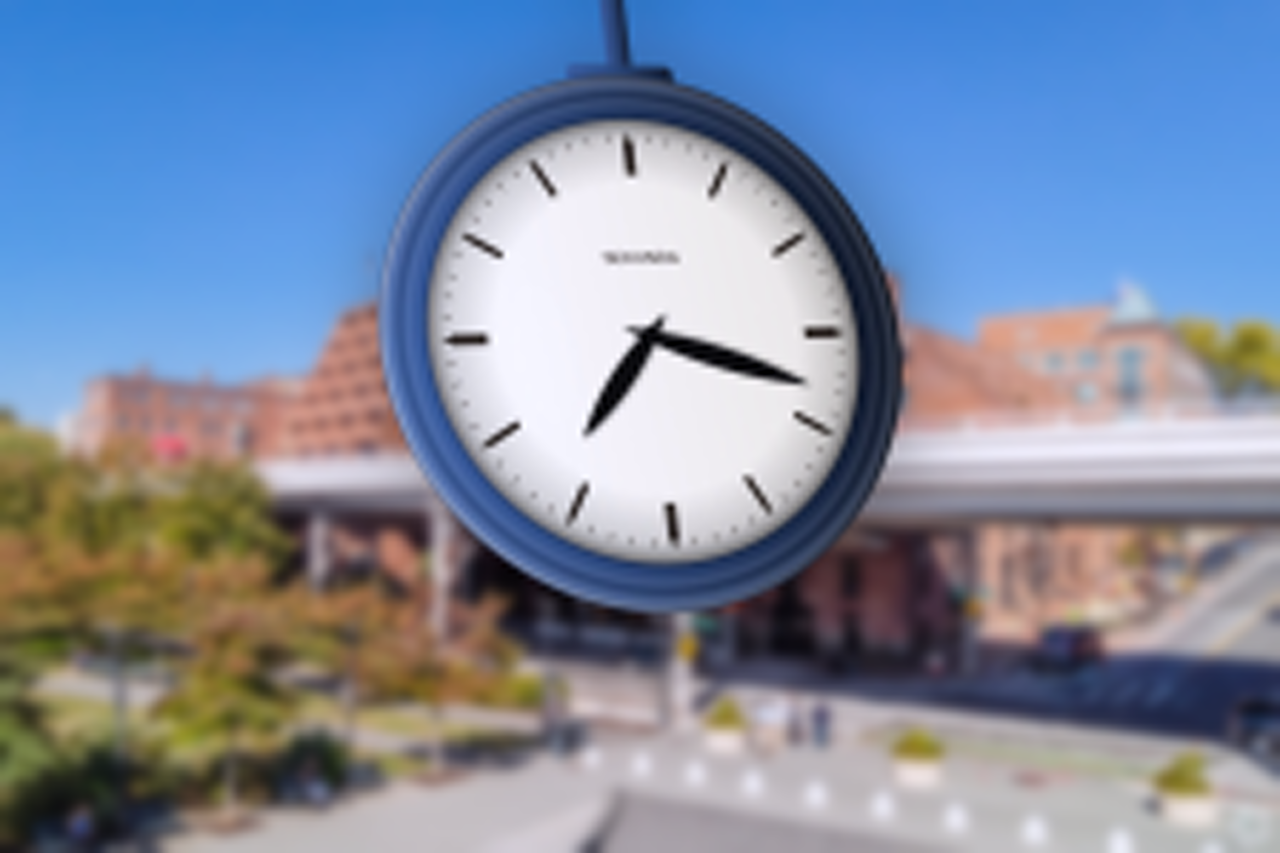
7:18
